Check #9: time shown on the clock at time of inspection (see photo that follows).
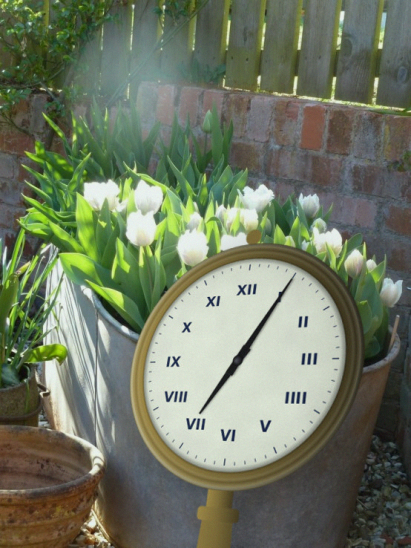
7:05
